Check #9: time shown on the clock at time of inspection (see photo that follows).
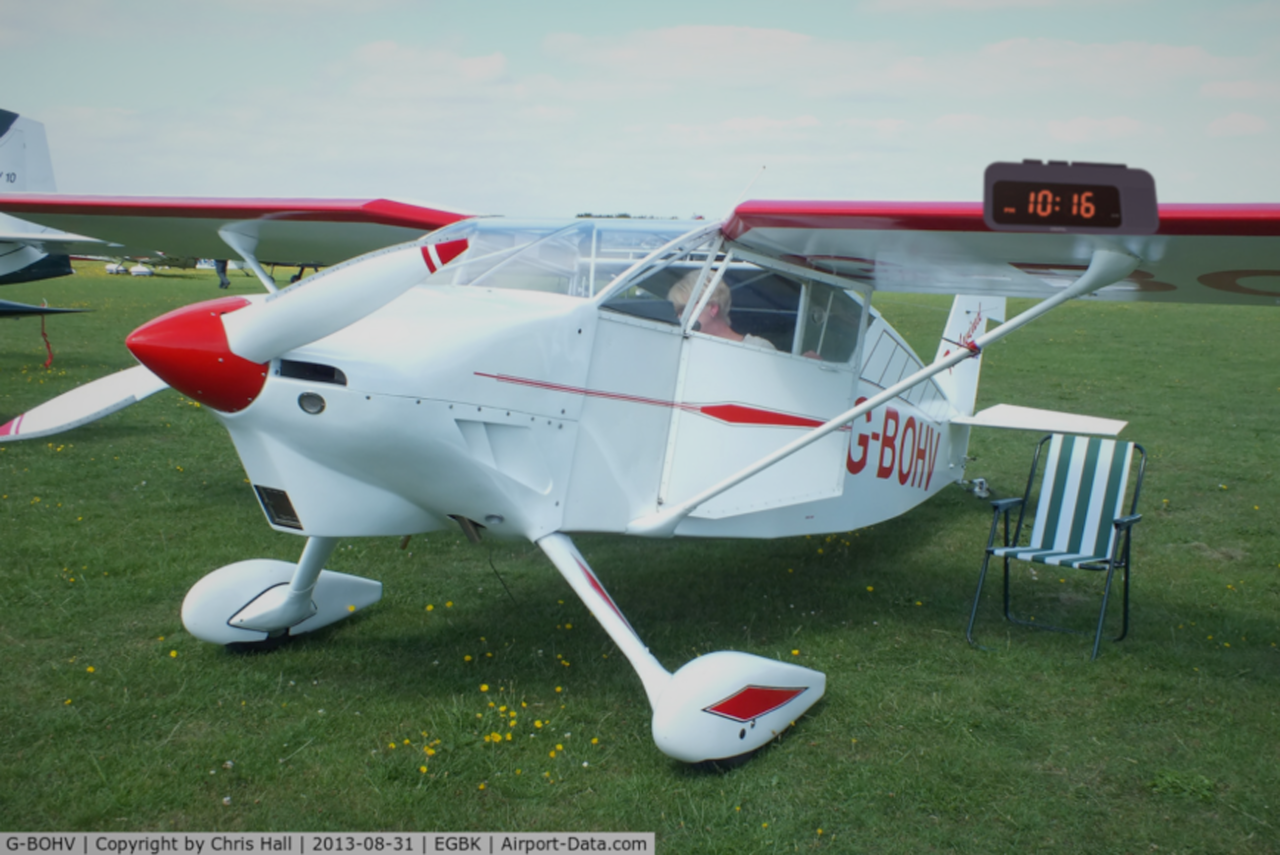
10:16
